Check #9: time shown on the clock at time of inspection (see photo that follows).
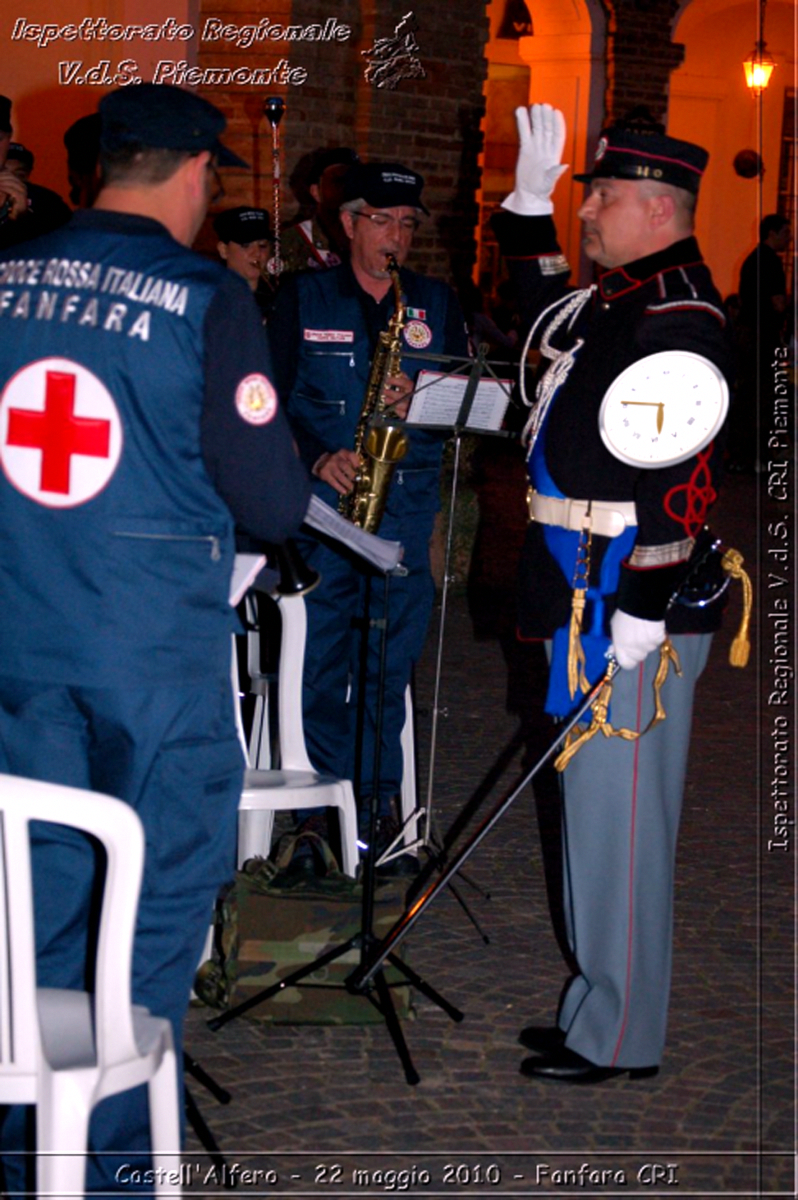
5:46
